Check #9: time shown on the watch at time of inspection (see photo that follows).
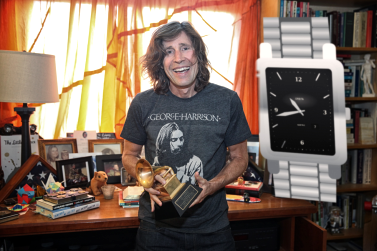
10:43
